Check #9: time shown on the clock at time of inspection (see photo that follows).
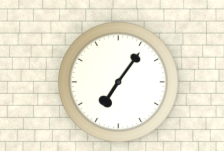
7:06
